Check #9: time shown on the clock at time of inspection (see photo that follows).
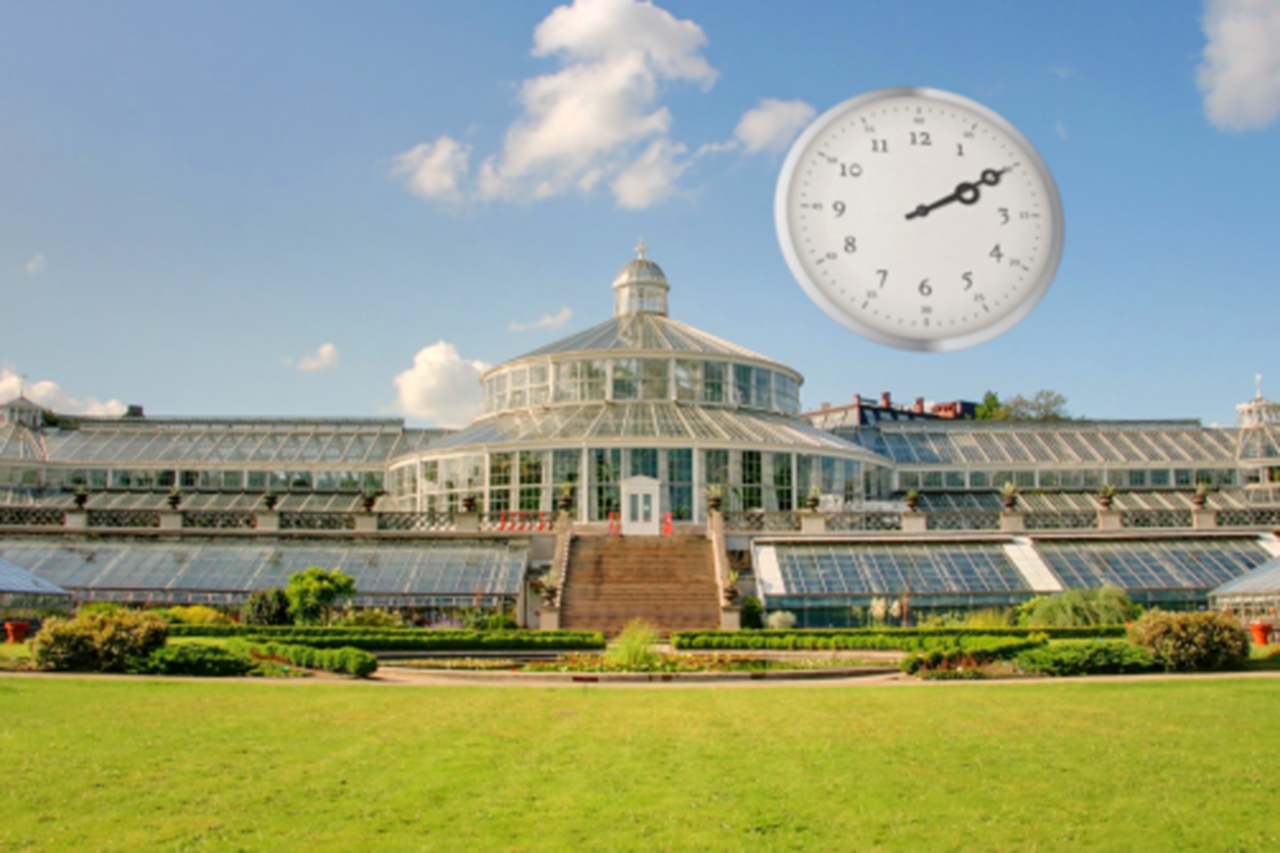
2:10
